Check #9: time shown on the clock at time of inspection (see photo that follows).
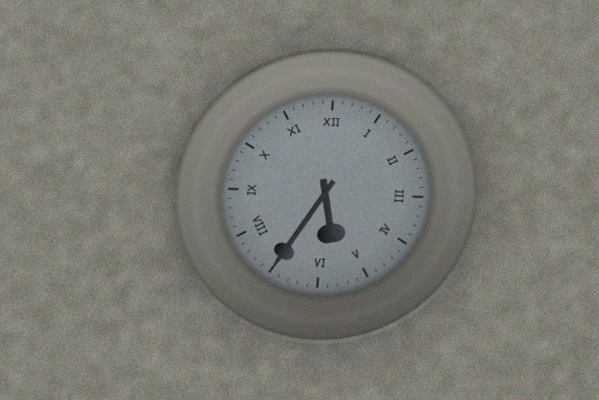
5:35
